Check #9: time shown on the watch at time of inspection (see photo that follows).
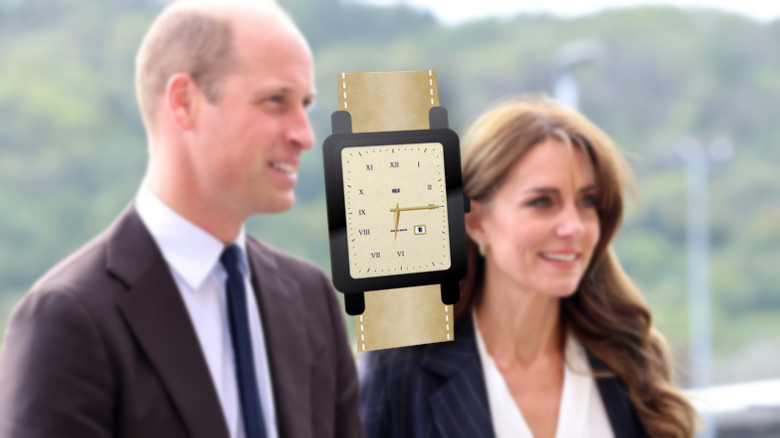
6:15
